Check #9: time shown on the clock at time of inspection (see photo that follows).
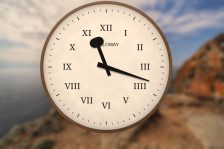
11:18
